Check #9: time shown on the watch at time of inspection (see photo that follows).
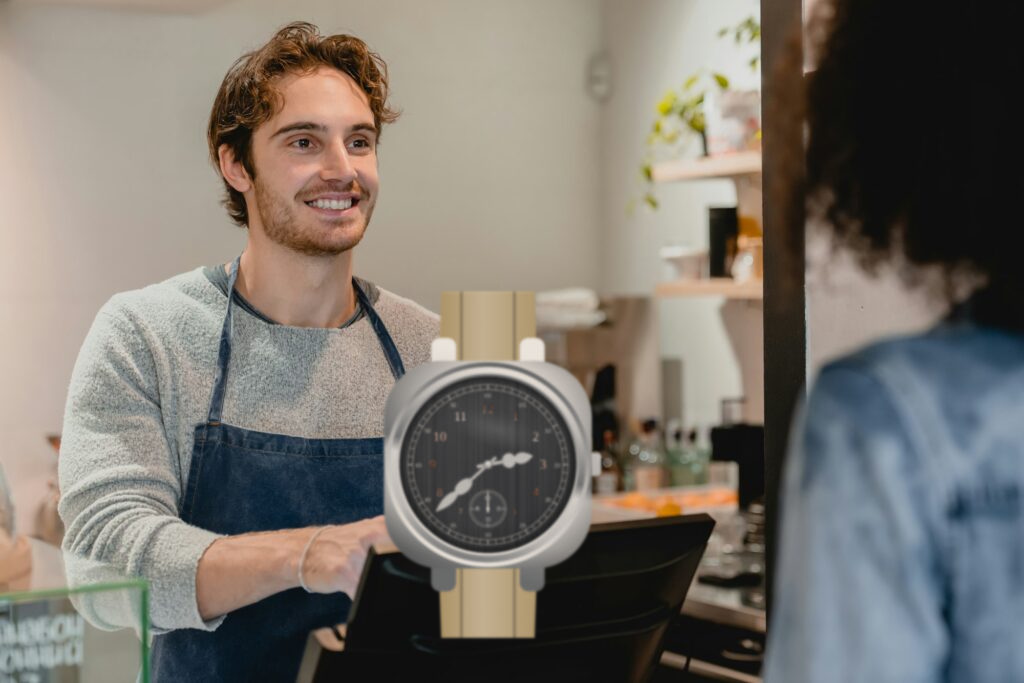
2:38
